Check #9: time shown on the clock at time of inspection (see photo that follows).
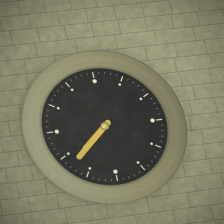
7:38
